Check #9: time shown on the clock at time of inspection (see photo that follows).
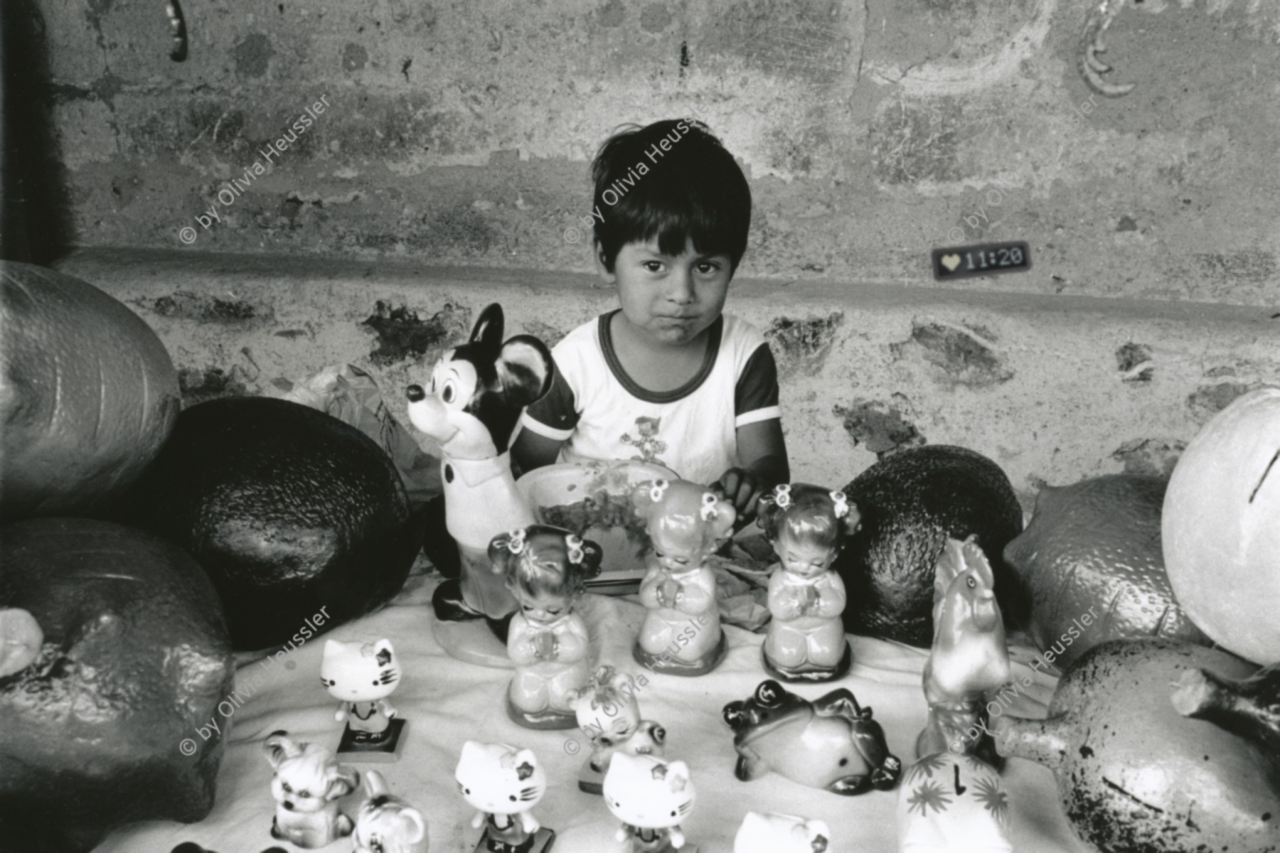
11:20
